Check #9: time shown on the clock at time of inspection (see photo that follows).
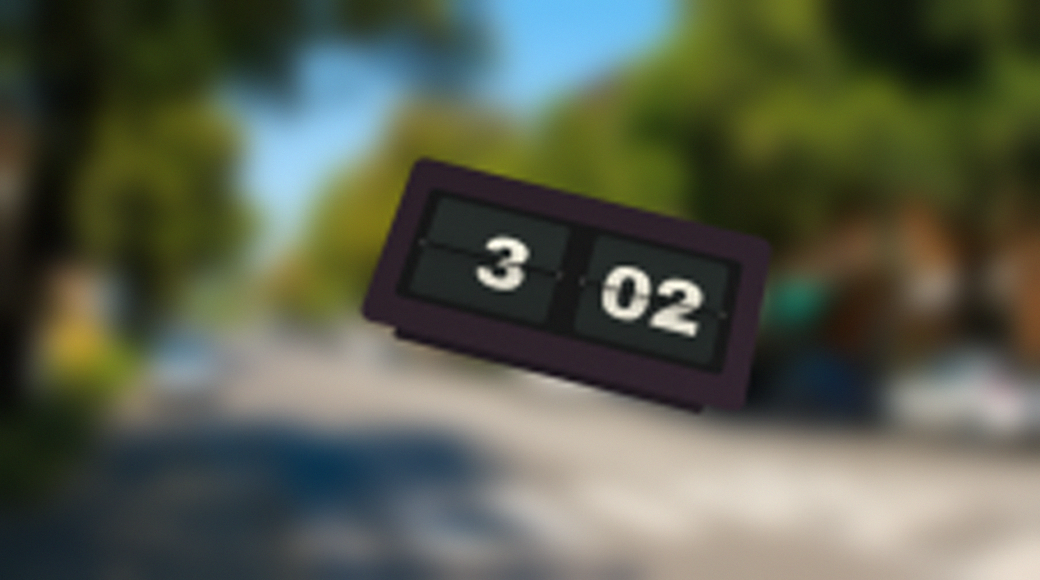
3:02
